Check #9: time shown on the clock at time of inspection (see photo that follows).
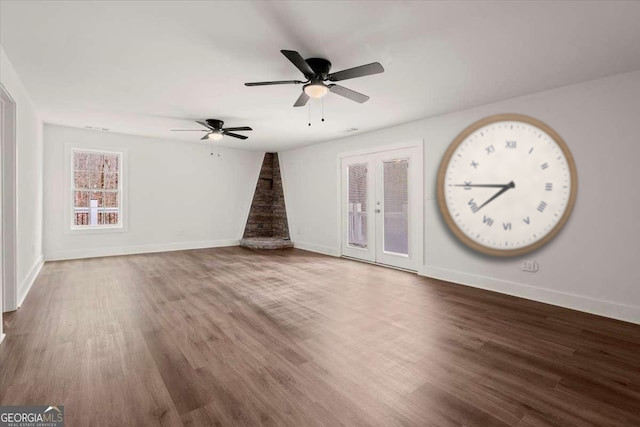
7:45
